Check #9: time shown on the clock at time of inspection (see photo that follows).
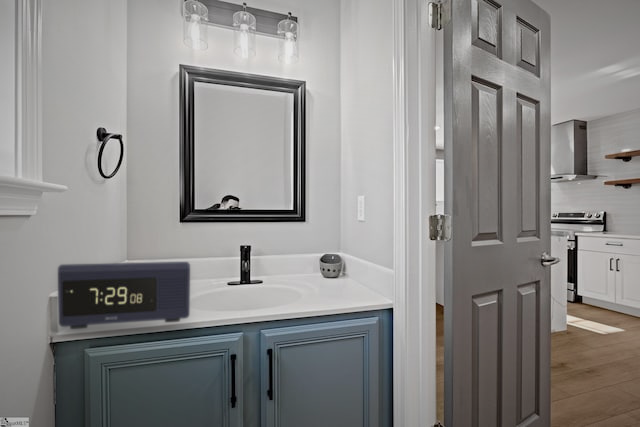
7:29
